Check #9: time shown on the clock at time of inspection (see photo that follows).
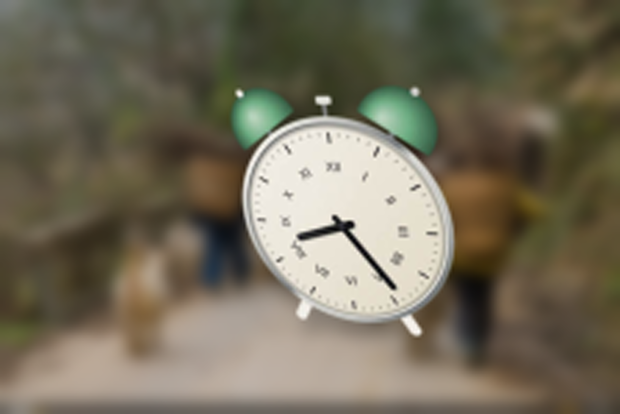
8:24
